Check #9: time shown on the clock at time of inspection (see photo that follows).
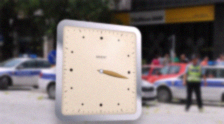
3:17
